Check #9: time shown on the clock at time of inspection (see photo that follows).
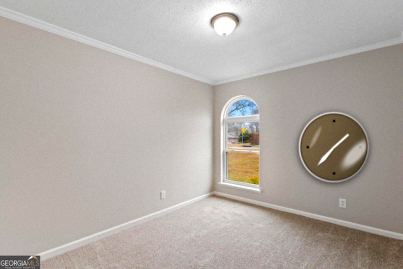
1:37
